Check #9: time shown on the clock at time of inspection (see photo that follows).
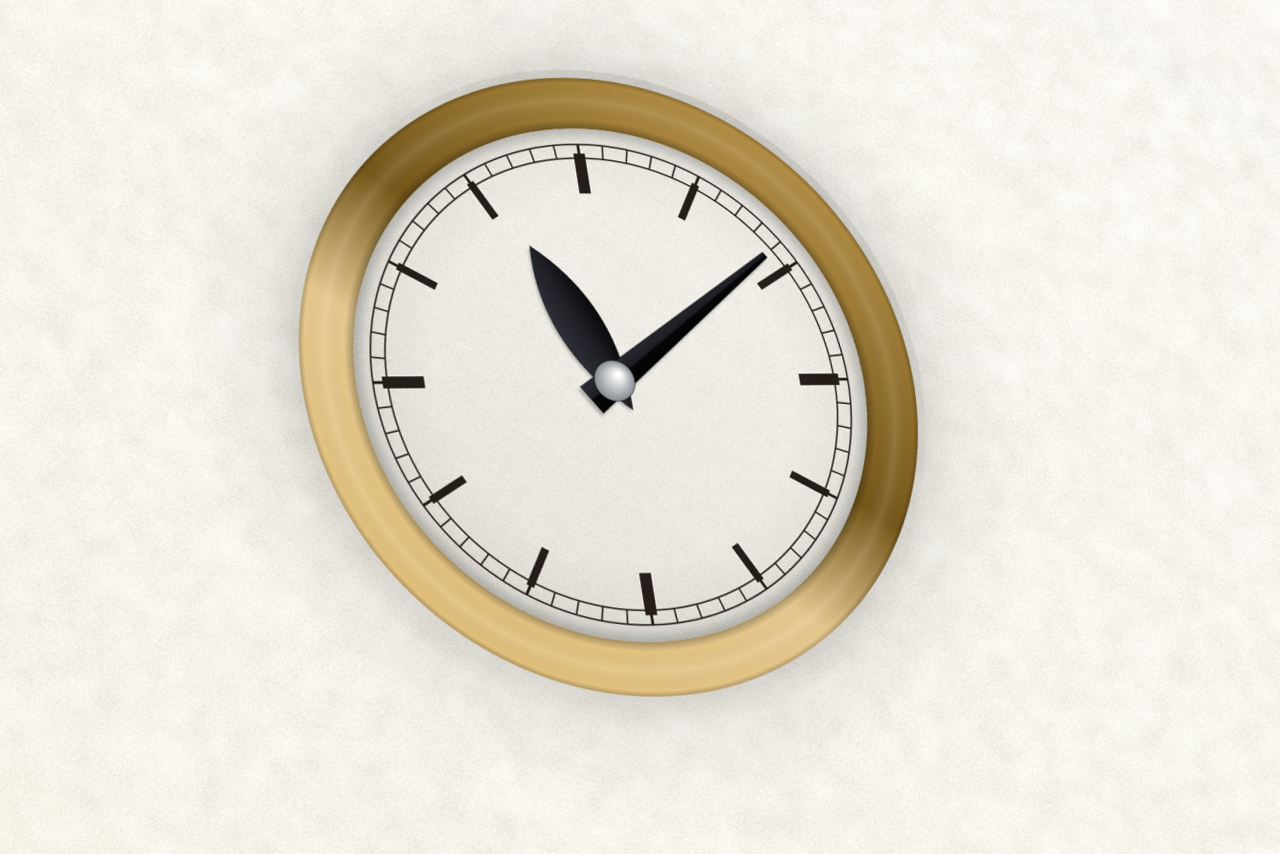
11:09
